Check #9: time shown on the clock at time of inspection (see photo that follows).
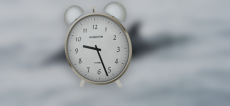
9:27
